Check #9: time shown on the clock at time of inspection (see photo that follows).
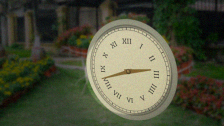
2:42
